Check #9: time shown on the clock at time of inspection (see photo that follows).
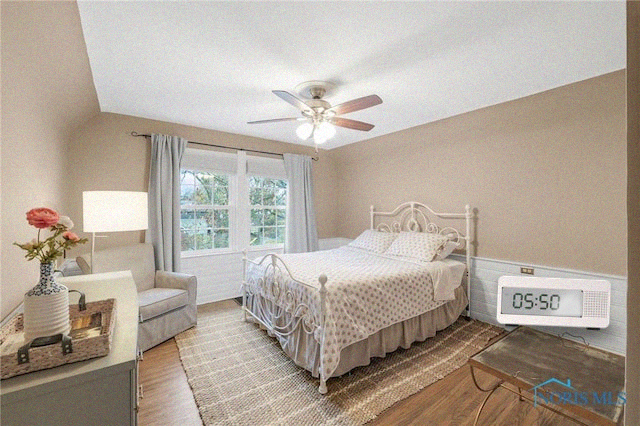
5:50
